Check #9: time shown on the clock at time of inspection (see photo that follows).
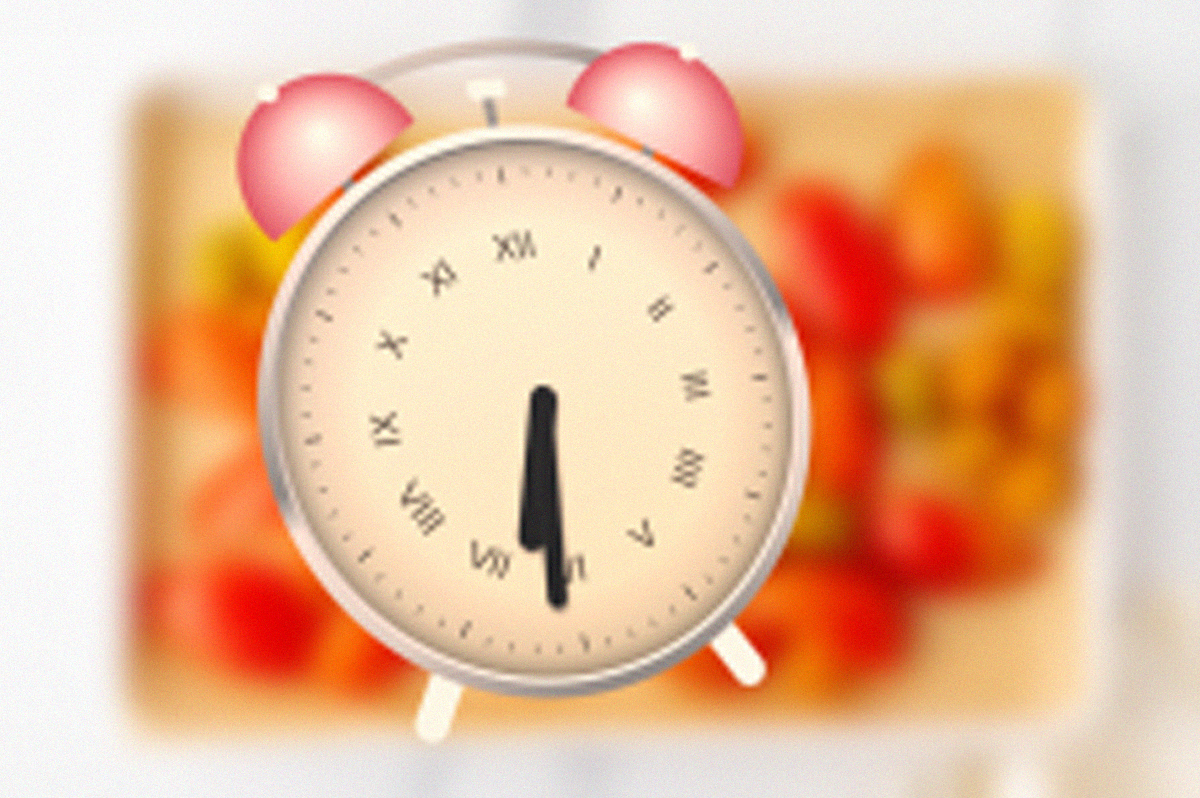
6:31
